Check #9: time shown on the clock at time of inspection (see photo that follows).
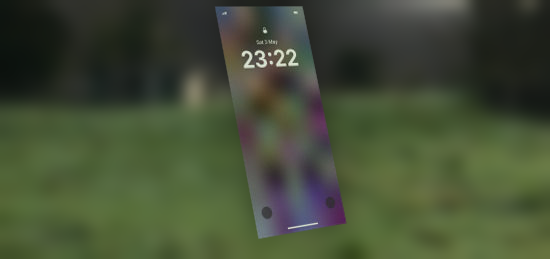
23:22
